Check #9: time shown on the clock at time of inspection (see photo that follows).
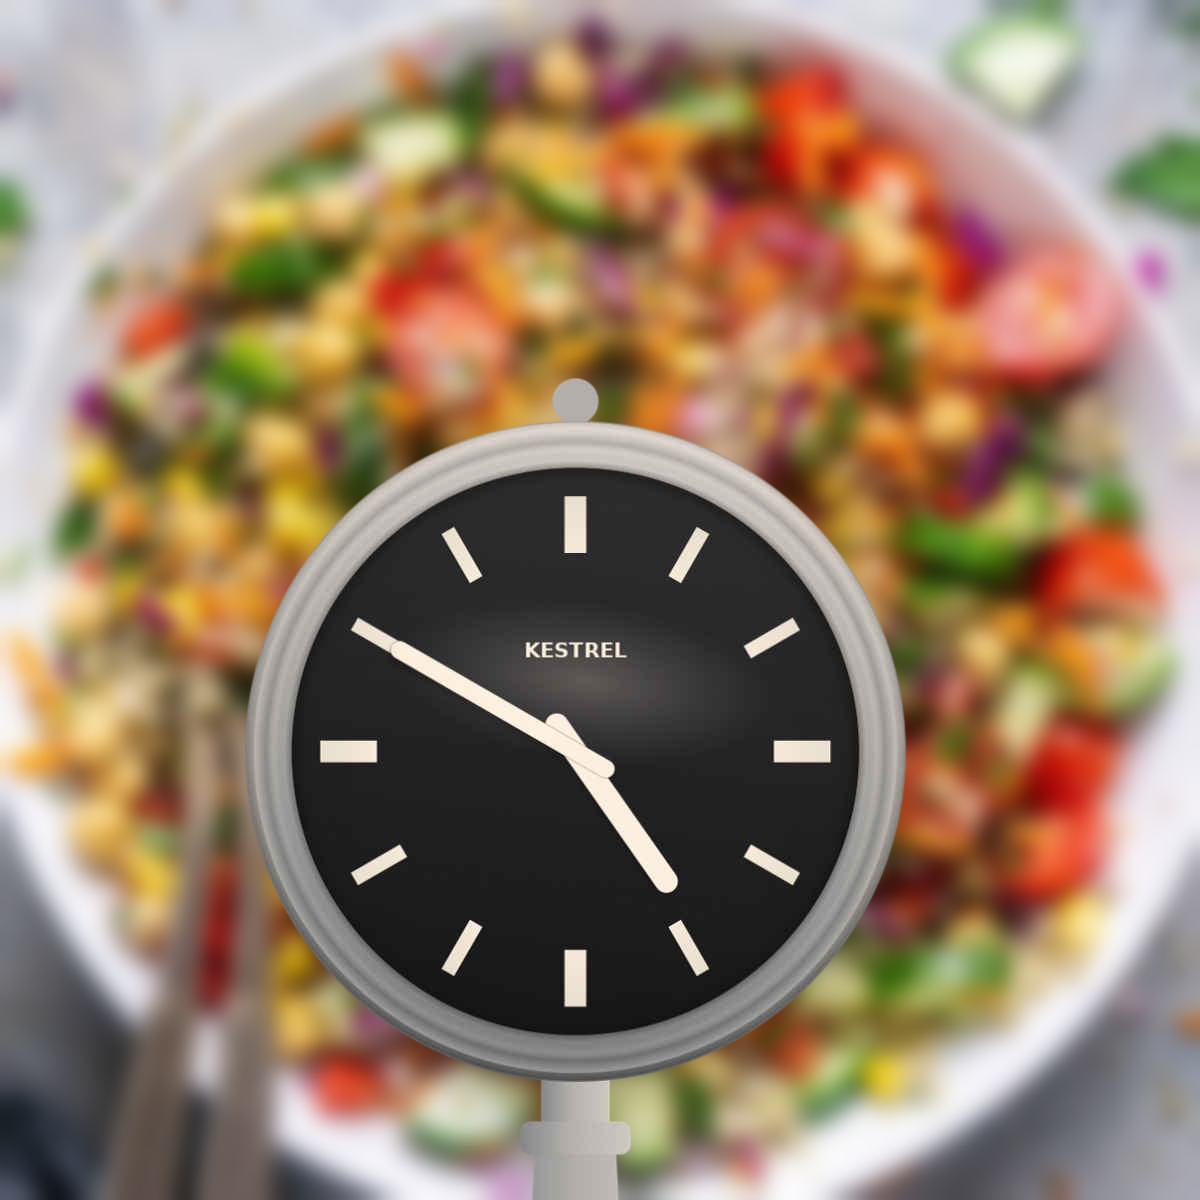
4:50
